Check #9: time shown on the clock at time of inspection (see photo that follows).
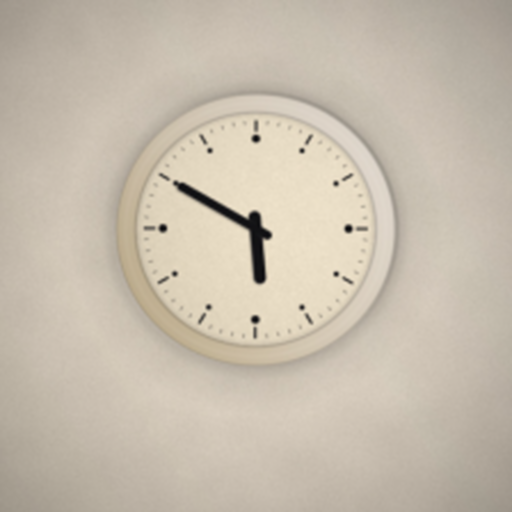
5:50
